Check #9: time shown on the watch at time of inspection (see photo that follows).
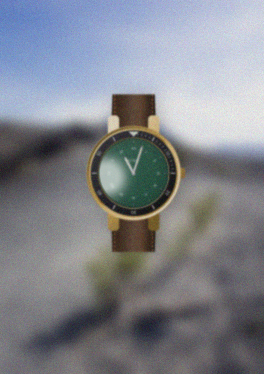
11:03
